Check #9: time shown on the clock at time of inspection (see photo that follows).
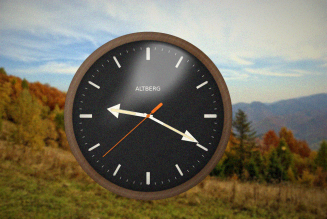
9:19:38
